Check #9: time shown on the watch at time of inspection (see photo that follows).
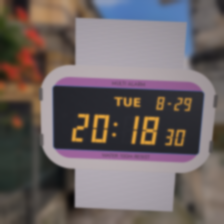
20:18:30
